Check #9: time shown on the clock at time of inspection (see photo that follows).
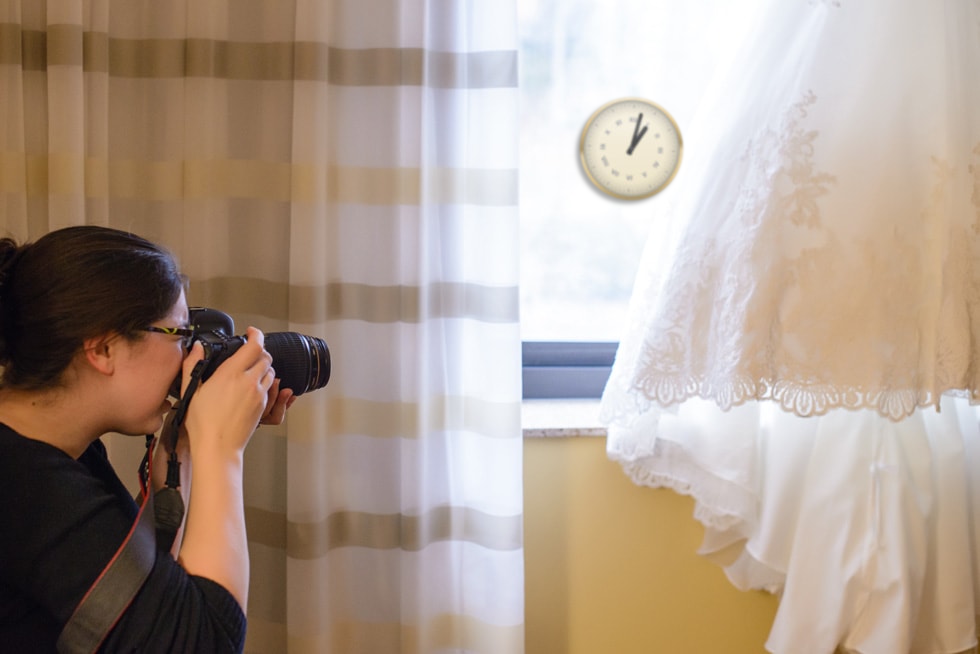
1:02
